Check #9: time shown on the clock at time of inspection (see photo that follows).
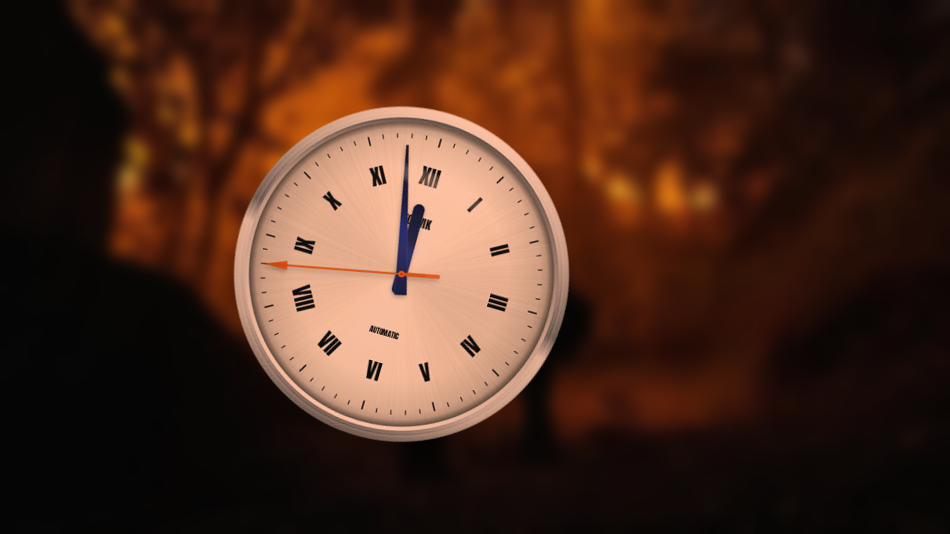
11:57:43
